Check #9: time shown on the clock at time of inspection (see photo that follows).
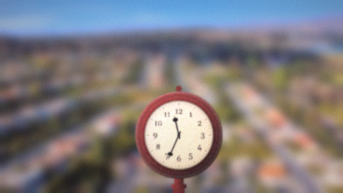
11:34
